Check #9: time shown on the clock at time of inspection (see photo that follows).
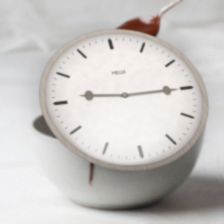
9:15
